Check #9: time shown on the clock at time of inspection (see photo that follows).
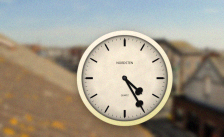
4:25
